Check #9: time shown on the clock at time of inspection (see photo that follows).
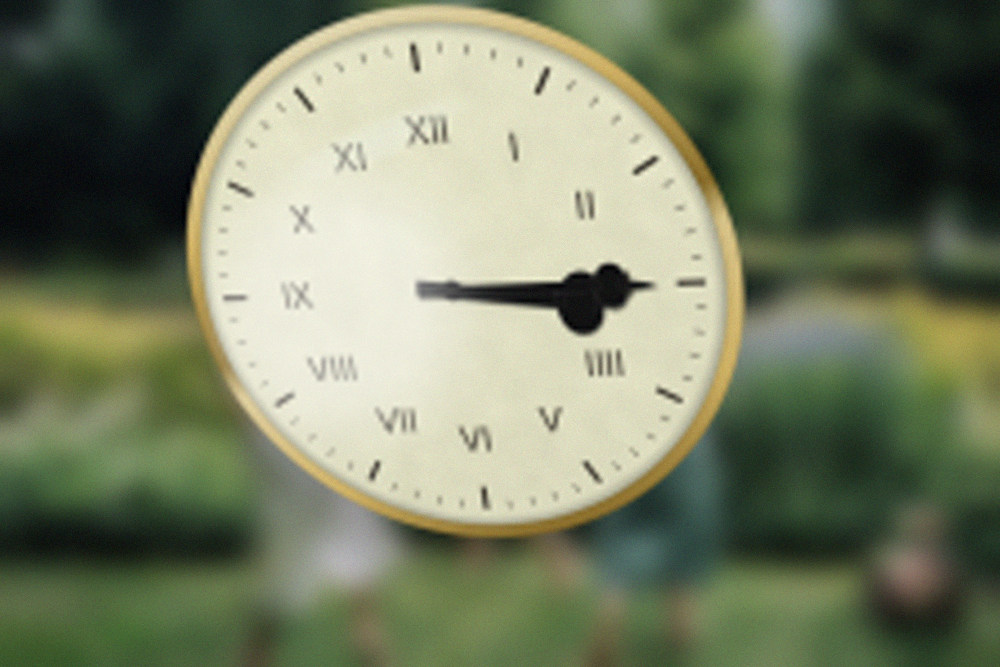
3:15
